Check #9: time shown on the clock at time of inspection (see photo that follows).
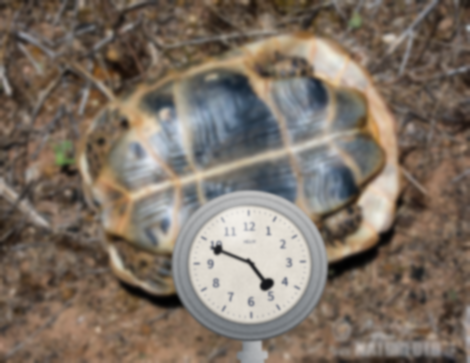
4:49
